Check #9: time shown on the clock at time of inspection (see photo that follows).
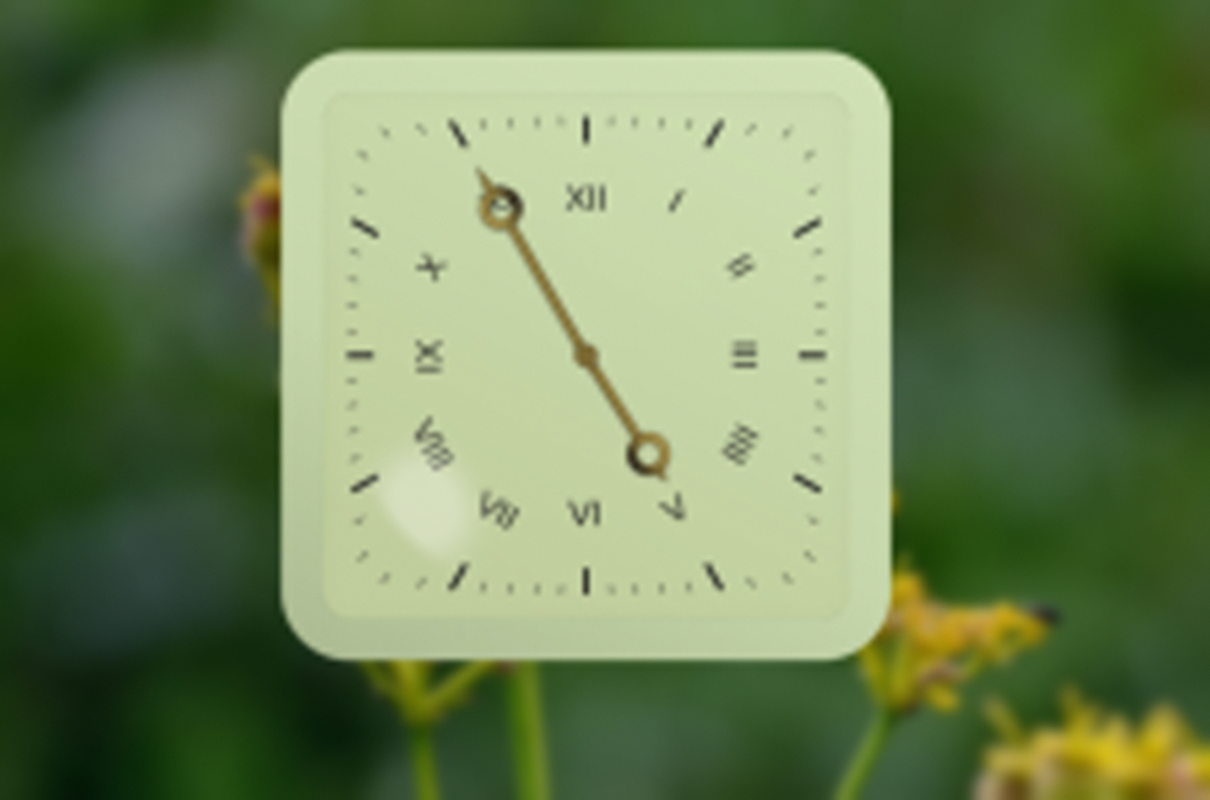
4:55
